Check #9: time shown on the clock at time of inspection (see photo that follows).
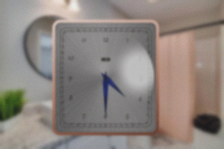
4:30
